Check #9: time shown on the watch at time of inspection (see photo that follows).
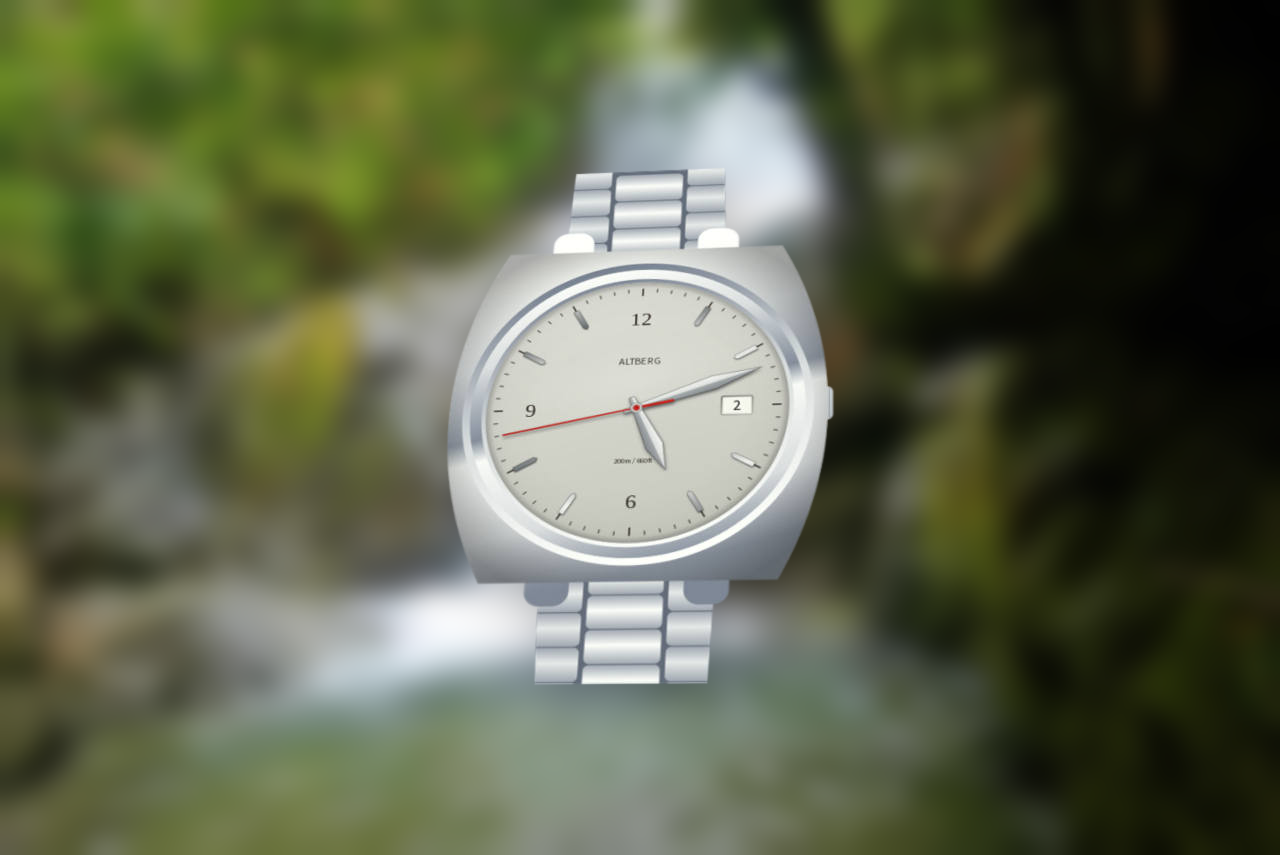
5:11:43
